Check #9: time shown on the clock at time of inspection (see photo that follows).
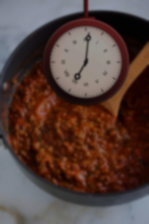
7:01
